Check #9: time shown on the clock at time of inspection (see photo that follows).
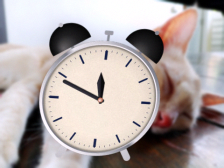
11:49
